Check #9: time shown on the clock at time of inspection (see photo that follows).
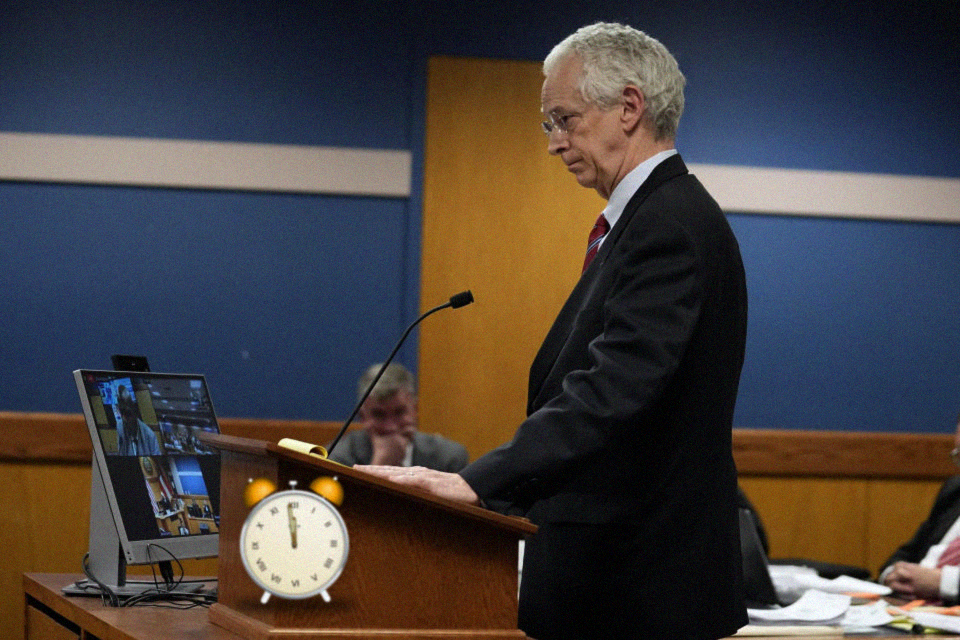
11:59
